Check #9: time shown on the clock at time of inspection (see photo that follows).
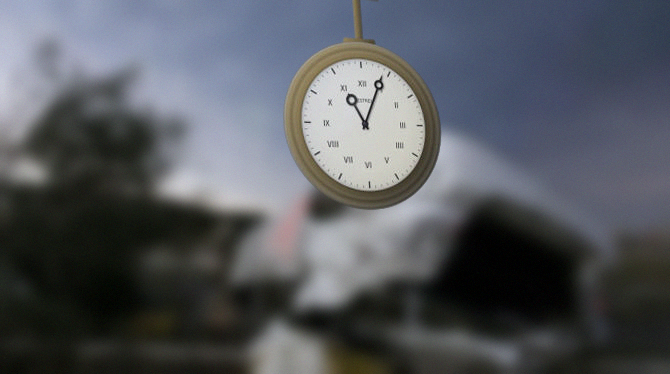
11:04
